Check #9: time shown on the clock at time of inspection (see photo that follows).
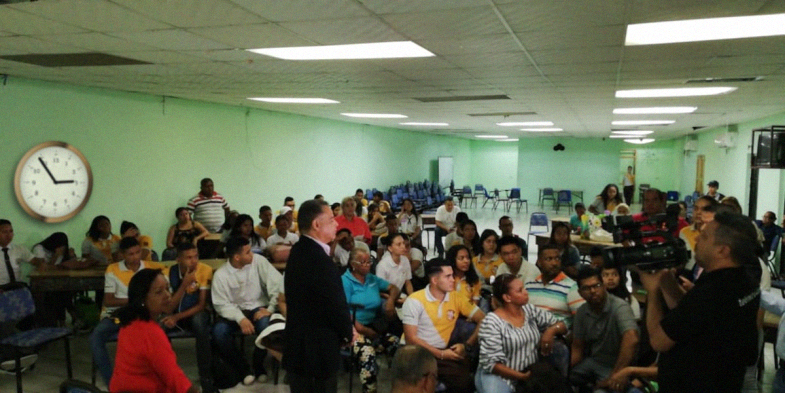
2:54
